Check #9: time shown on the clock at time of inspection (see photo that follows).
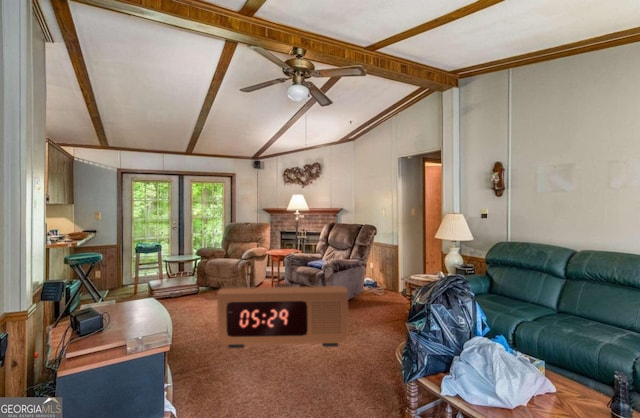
5:29
